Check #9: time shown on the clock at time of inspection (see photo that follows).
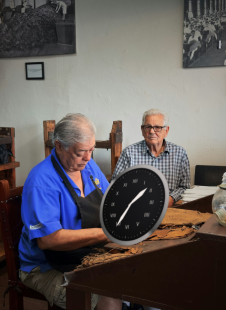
1:35
